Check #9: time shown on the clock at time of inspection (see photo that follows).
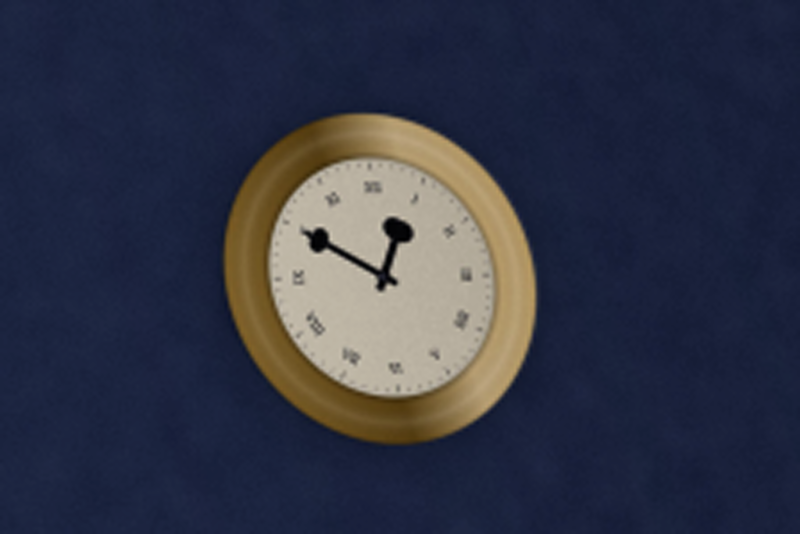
12:50
